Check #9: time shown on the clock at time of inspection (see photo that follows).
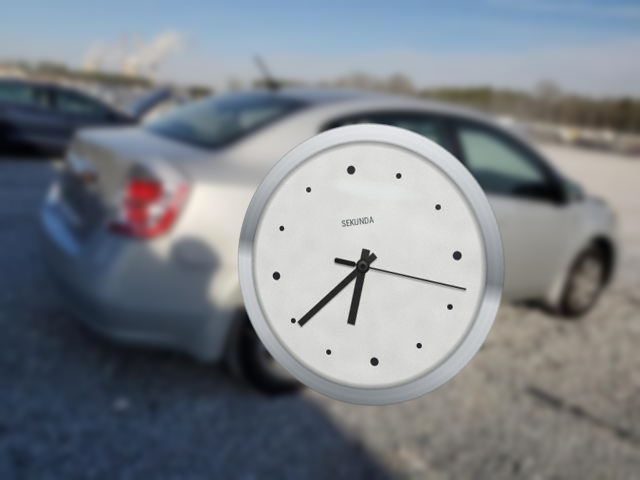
6:39:18
